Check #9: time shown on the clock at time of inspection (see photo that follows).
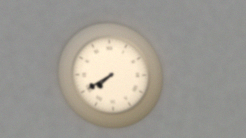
7:40
